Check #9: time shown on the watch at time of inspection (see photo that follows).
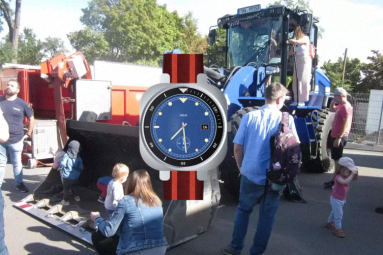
7:29
